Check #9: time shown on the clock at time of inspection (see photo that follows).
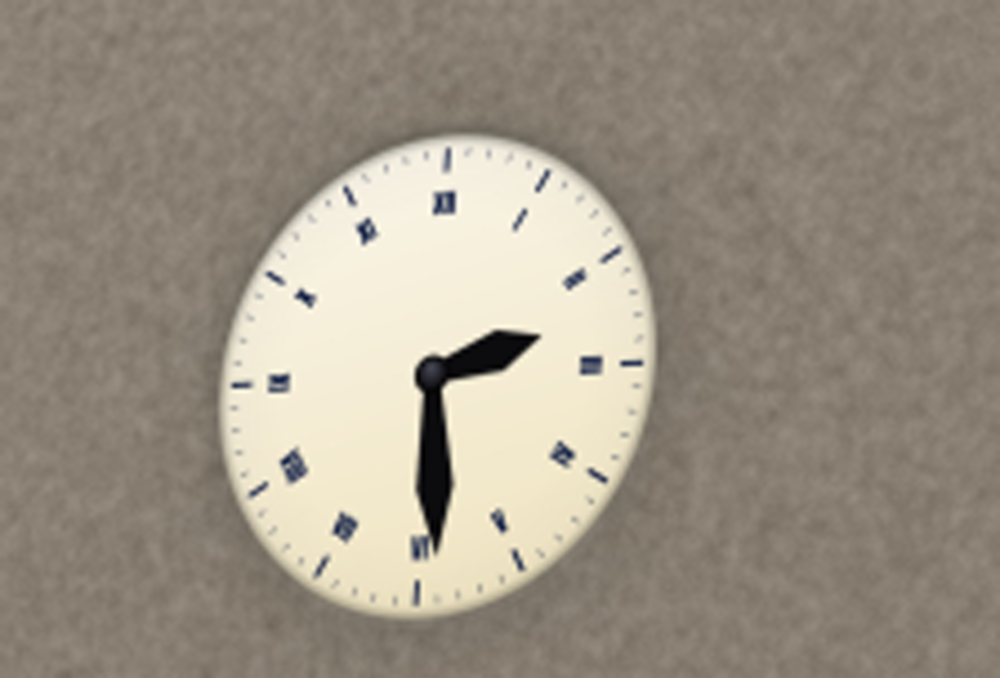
2:29
